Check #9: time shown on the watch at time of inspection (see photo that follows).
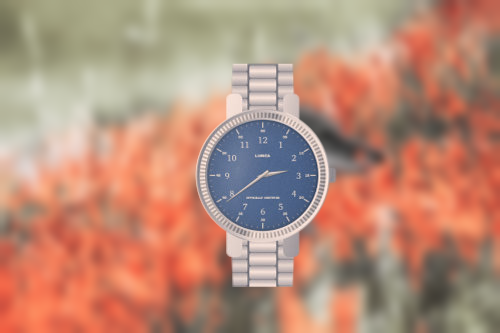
2:39
